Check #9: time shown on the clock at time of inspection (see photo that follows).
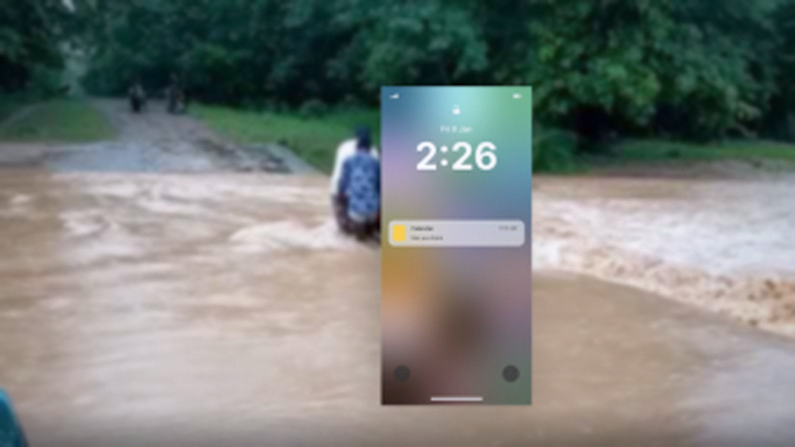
2:26
